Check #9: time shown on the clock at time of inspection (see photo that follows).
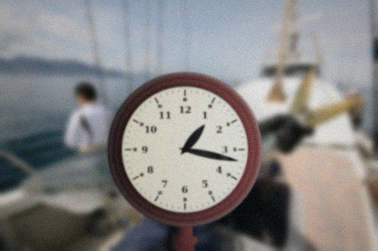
1:17
